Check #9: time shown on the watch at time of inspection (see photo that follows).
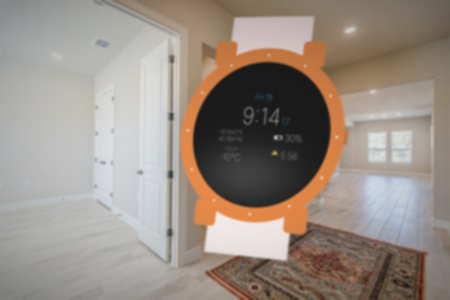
9:14
